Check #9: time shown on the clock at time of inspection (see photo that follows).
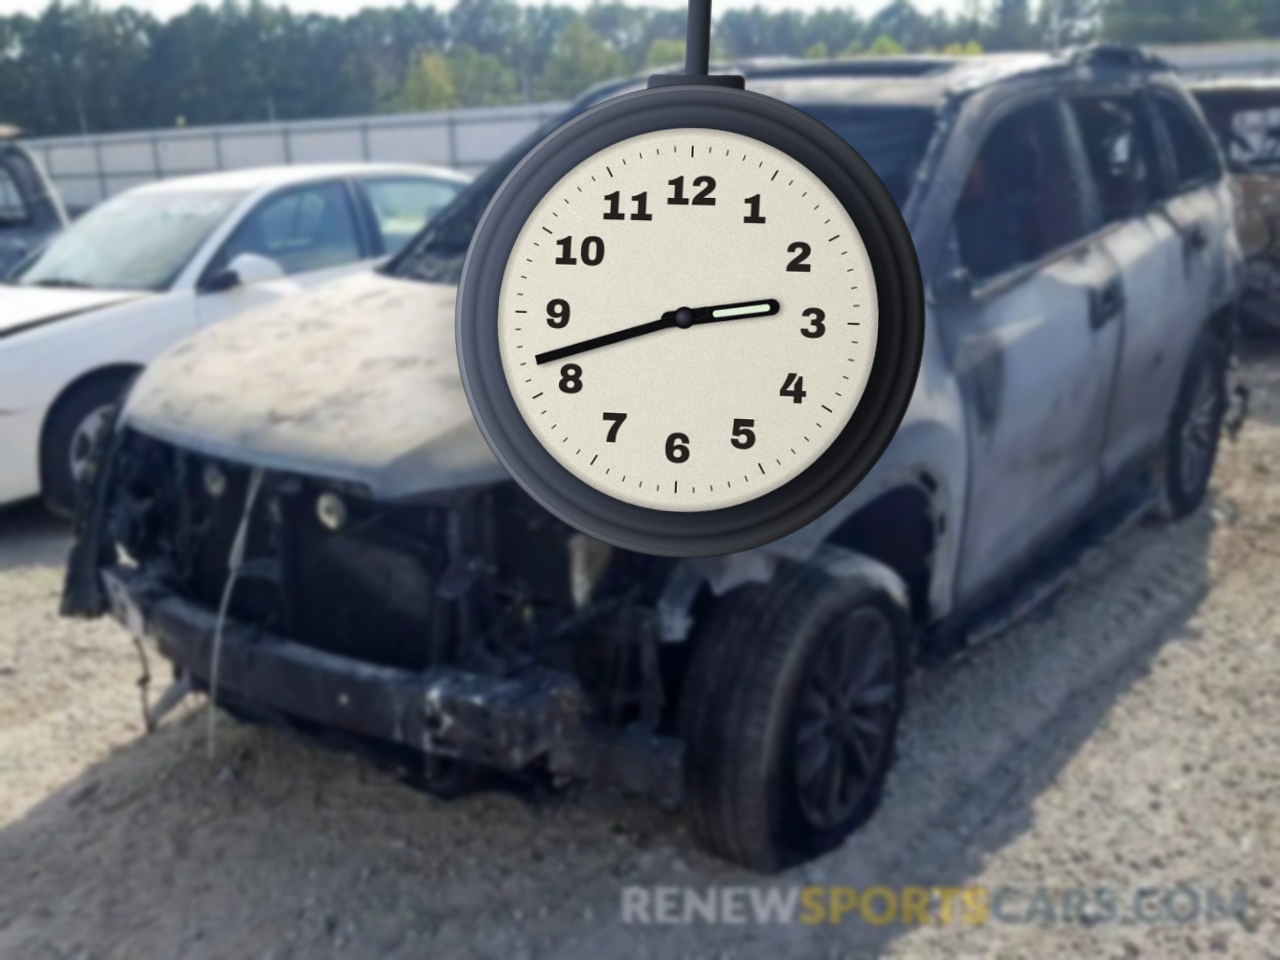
2:42
